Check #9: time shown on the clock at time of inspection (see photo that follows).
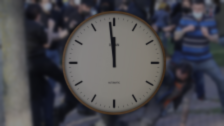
11:59
